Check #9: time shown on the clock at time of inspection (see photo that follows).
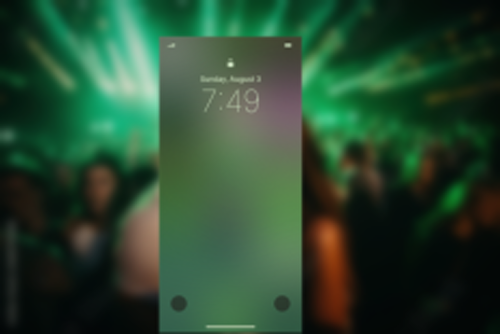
7:49
